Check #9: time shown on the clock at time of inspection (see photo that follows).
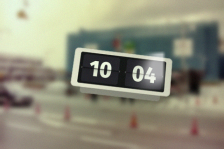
10:04
